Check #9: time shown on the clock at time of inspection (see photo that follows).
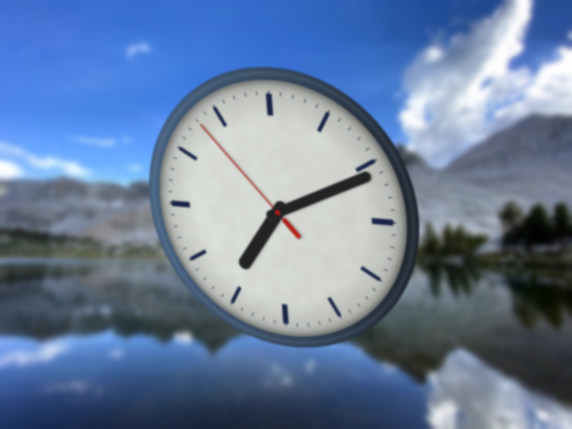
7:10:53
